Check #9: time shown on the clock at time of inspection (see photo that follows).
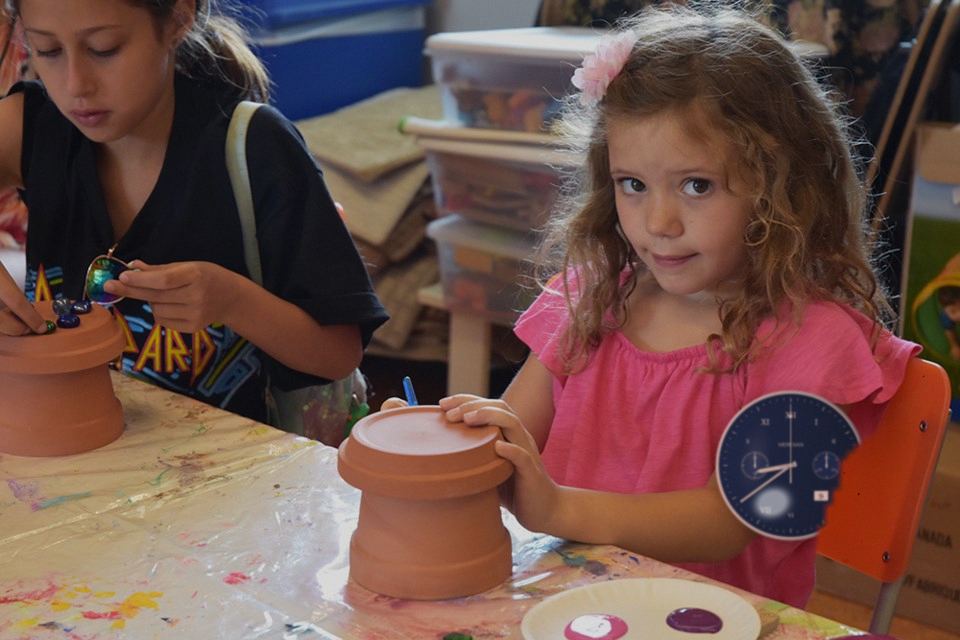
8:39
